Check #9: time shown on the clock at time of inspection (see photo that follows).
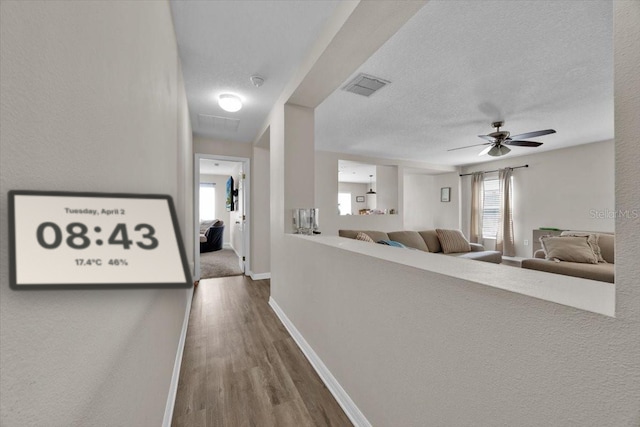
8:43
